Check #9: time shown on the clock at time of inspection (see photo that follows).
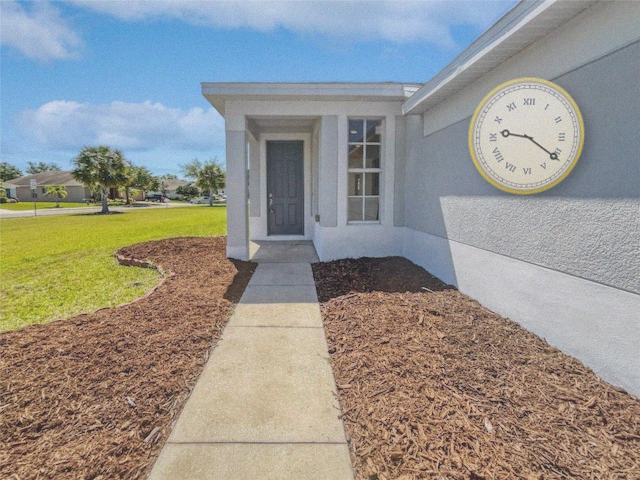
9:21
